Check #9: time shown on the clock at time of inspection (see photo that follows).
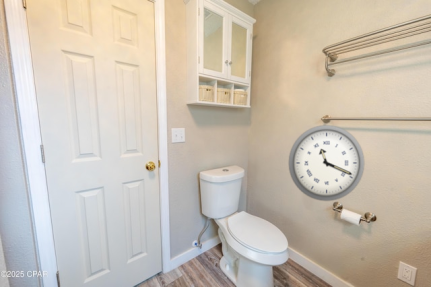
11:19
